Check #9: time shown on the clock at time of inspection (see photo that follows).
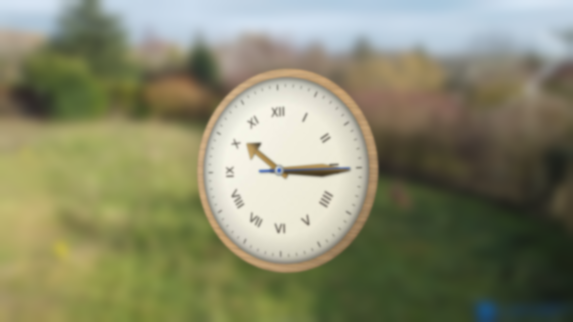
10:15:15
